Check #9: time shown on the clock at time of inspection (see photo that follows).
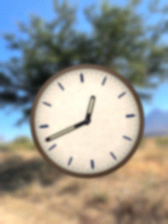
12:42
